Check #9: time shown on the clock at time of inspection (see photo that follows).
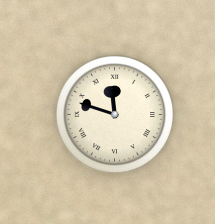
11:48
